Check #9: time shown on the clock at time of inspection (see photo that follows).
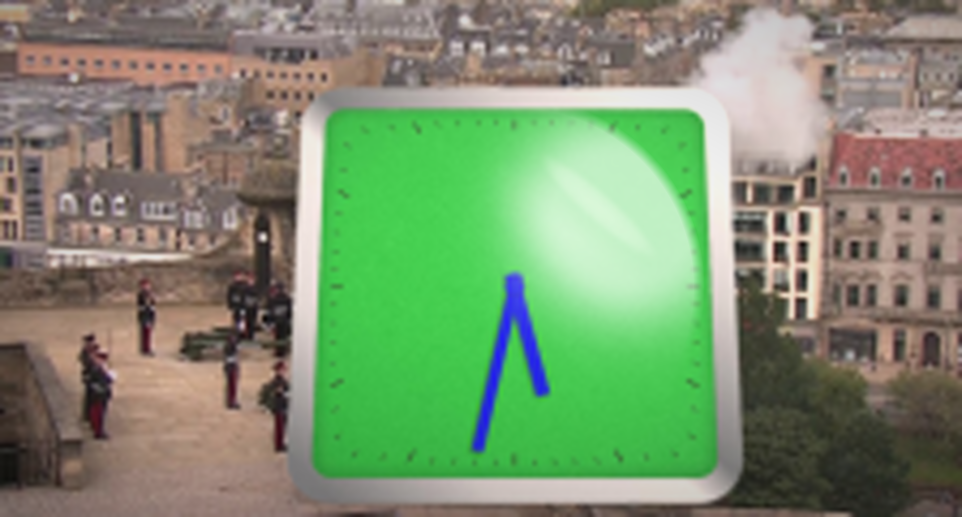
5:32
